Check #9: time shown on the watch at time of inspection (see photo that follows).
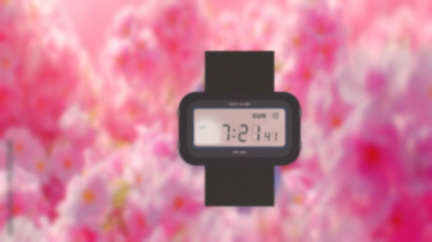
7:21:41
